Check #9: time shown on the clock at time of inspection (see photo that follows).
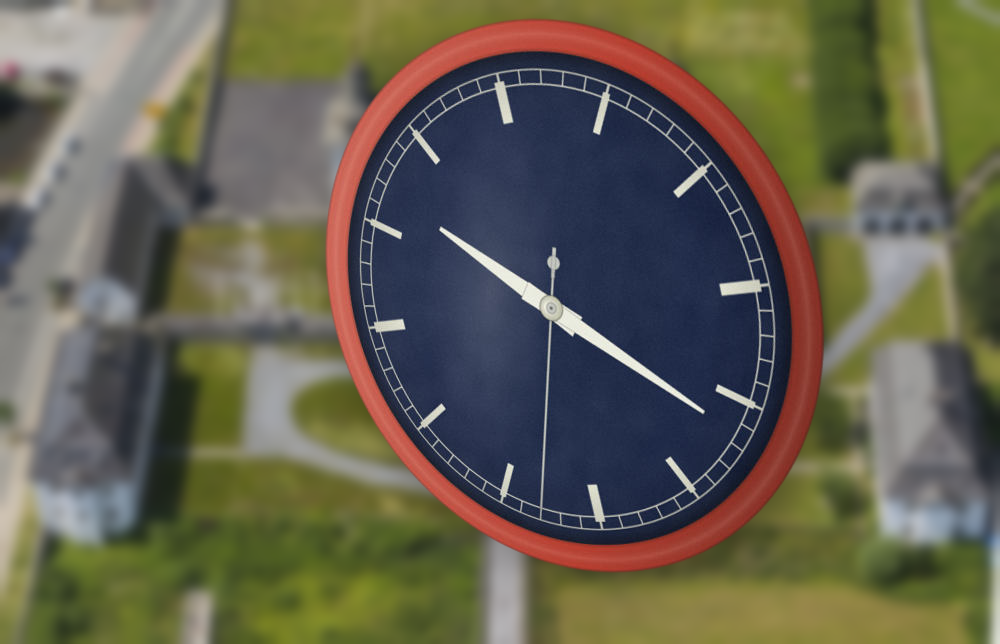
10:21:33
